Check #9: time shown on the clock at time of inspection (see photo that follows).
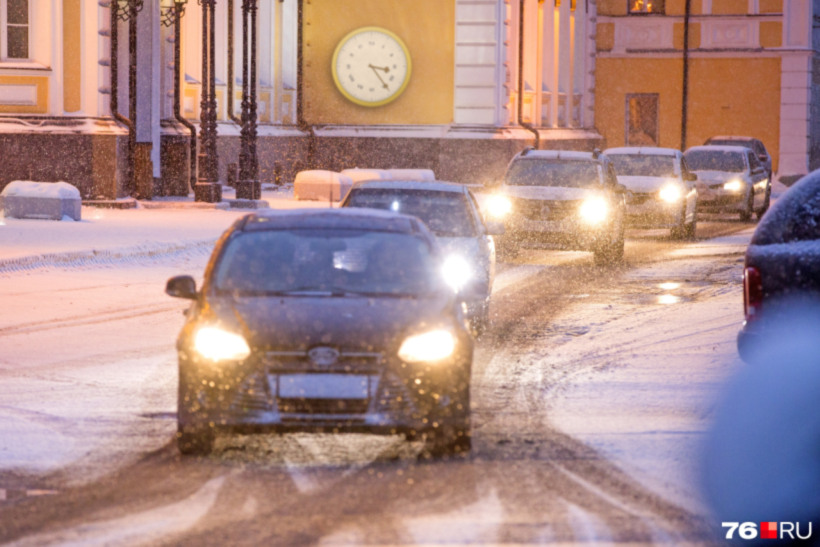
3:24
